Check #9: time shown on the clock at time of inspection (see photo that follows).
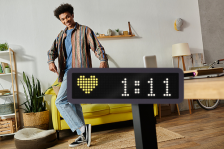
1:11
